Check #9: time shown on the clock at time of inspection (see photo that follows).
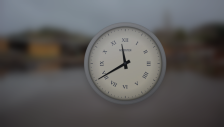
11:40
